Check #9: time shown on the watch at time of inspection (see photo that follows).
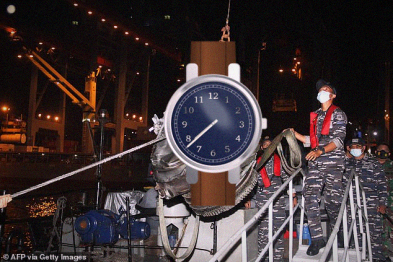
7:38
